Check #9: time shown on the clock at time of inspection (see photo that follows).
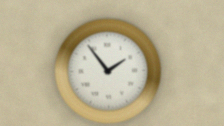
1:54
